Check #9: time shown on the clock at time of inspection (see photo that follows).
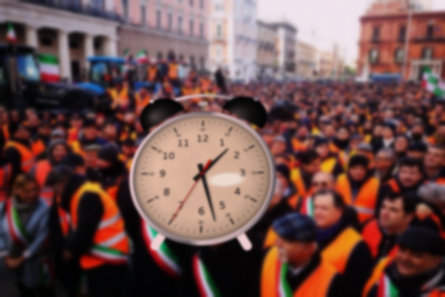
1:27:35
